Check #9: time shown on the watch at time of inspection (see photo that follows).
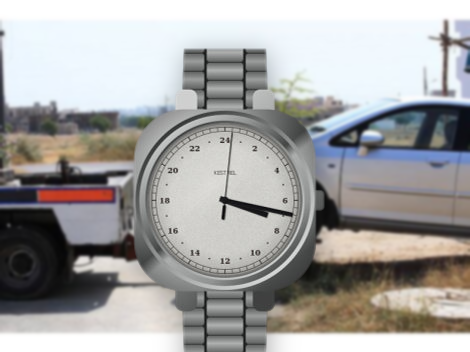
7:17:01
